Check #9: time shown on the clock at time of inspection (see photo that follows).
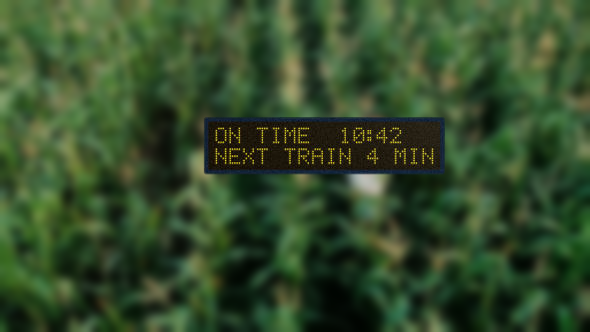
10:42
